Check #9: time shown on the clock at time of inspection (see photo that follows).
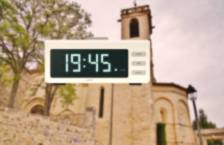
19:45
